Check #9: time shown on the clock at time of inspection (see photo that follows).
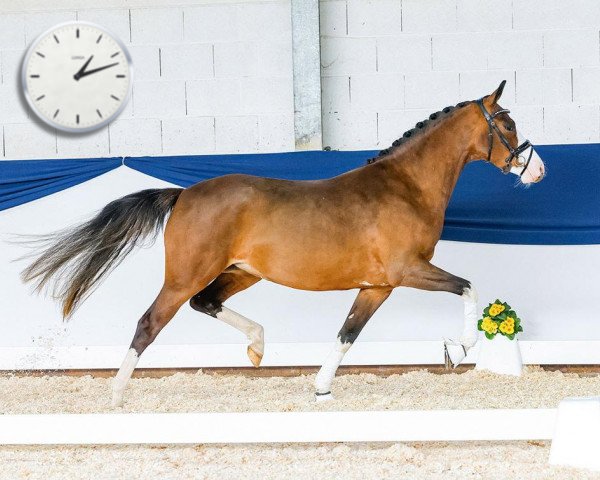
1:12
